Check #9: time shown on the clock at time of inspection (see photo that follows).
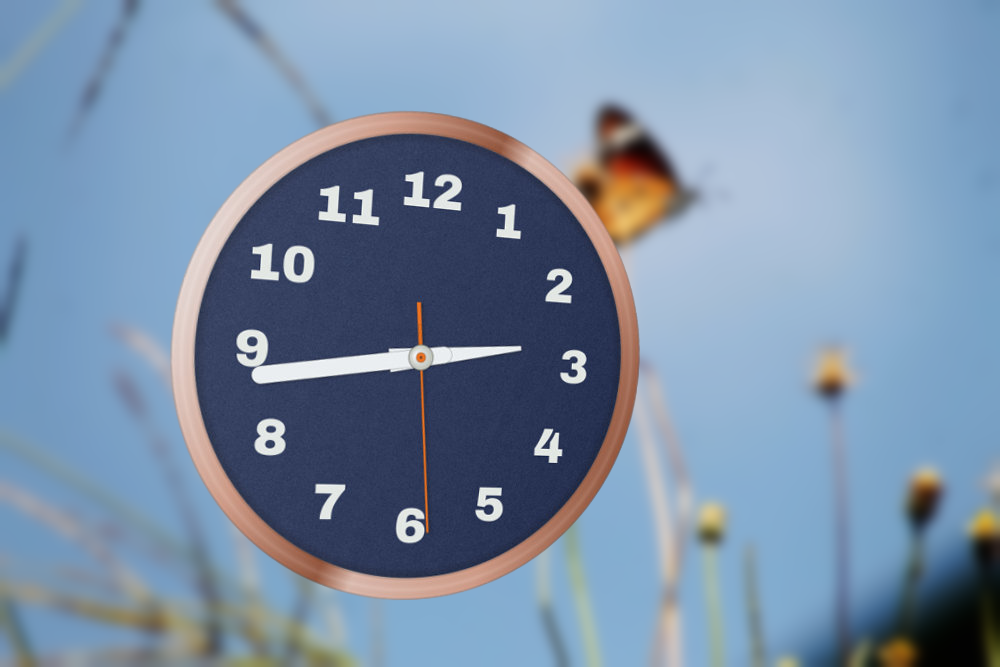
2:43:29
